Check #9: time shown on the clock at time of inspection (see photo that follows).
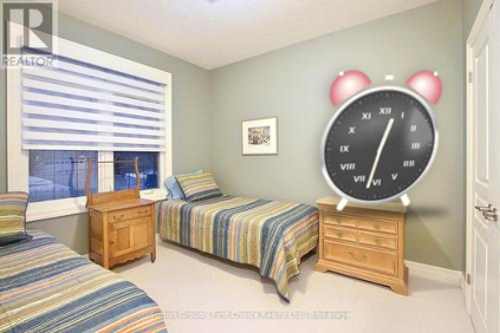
12:32
